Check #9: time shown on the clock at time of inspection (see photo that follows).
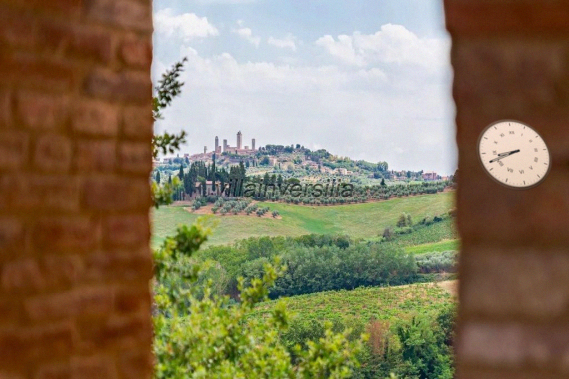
8:42
